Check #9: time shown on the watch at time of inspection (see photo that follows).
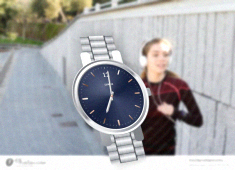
7:01
